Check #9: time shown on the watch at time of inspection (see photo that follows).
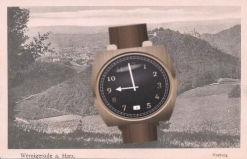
8:59
